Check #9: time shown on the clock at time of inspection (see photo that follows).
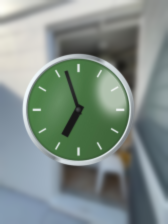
6:57
